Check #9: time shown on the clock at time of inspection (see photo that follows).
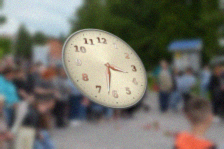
3:32
